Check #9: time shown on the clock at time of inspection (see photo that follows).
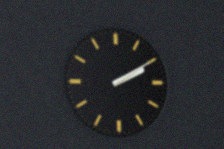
2:10
